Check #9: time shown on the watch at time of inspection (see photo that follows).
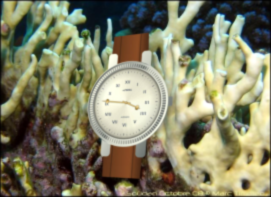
3:46
